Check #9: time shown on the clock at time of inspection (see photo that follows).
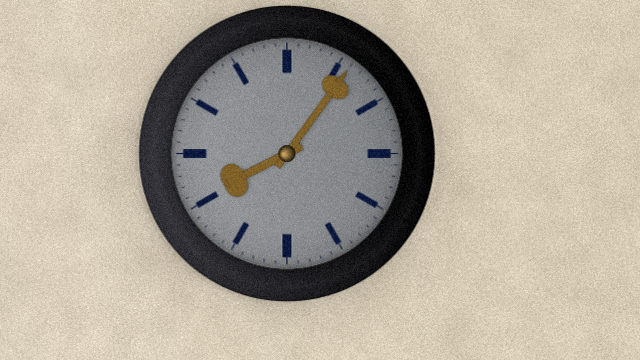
8:06
